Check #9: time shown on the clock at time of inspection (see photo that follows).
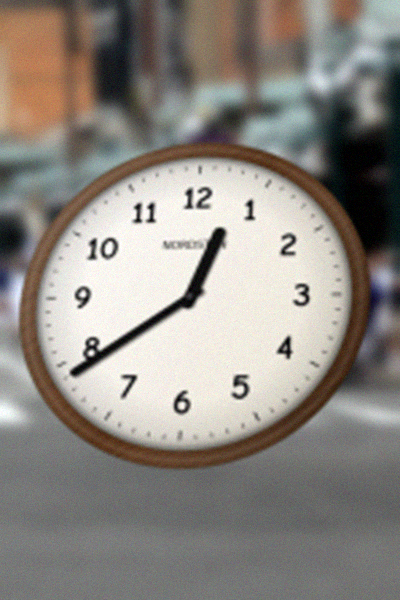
12:39
